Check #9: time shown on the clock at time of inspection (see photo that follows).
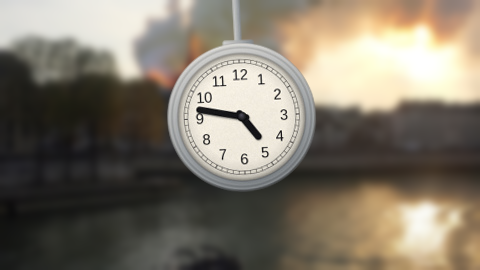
4:47
